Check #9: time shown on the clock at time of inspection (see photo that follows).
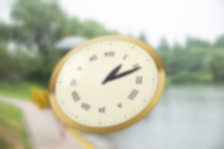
1:11
